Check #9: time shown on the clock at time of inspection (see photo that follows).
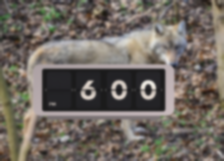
6:00
